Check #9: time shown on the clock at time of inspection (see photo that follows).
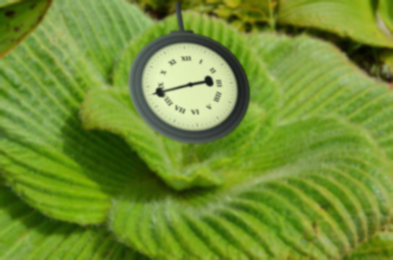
2:43
